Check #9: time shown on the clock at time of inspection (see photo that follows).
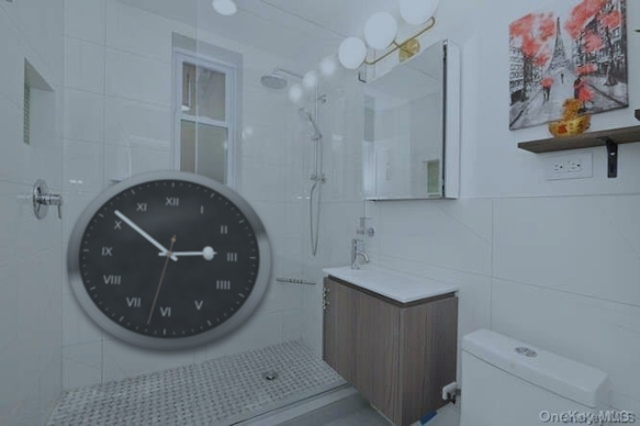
2:51:32
